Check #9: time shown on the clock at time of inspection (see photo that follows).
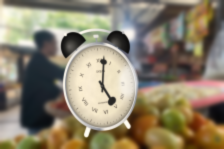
5:02
